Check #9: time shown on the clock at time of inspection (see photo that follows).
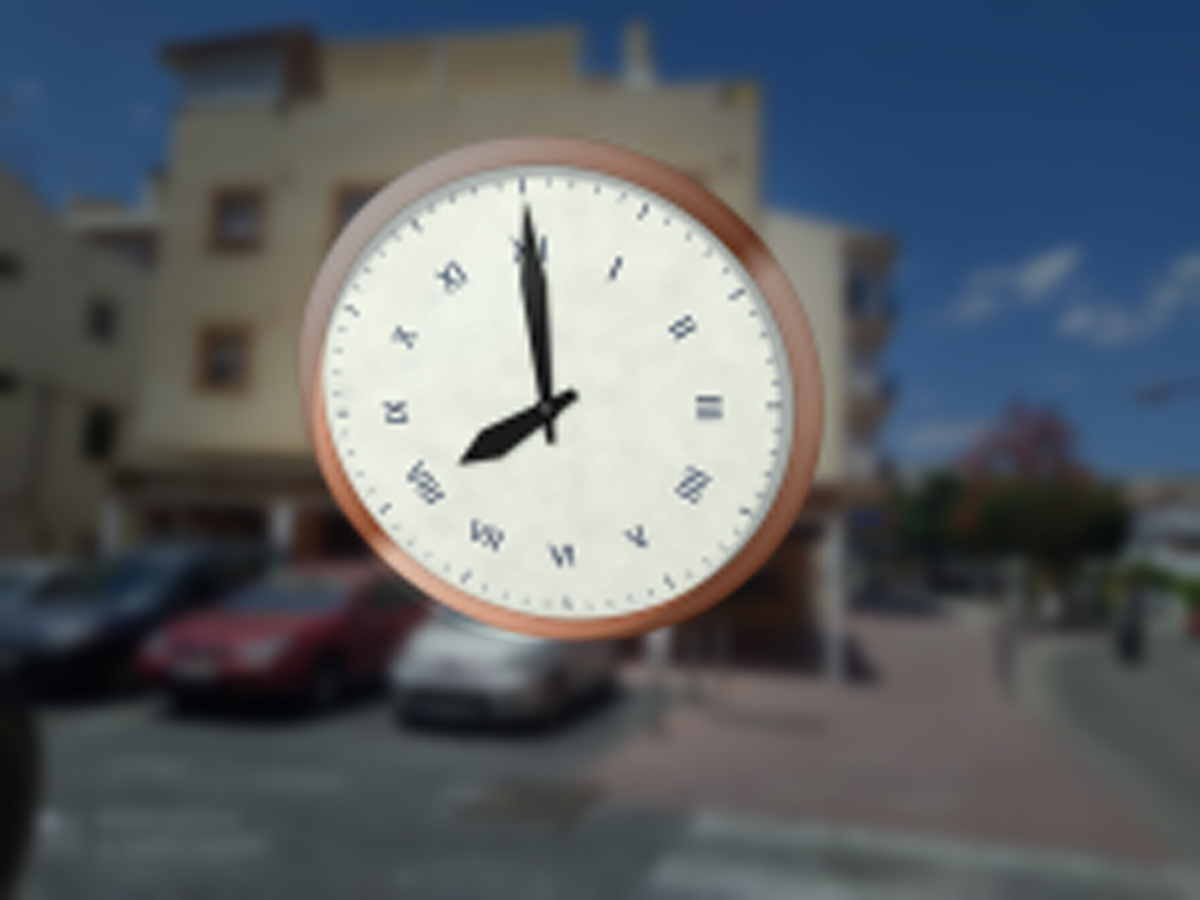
8:00
